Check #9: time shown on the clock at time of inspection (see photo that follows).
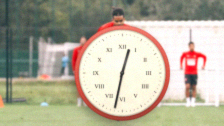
12:32
